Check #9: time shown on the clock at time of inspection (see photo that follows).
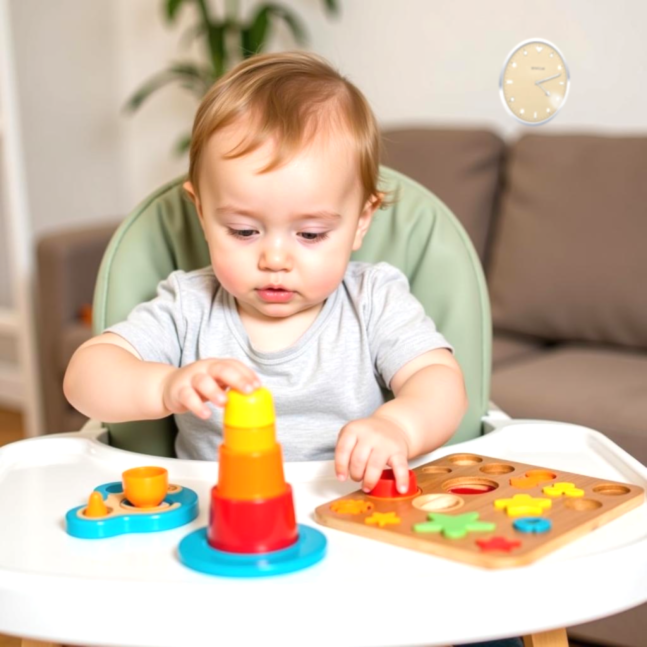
4:12
